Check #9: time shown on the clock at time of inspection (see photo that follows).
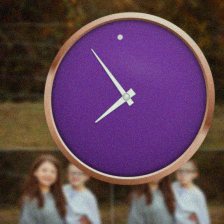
7:55
